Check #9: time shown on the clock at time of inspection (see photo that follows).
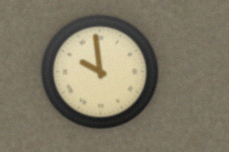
9:59
